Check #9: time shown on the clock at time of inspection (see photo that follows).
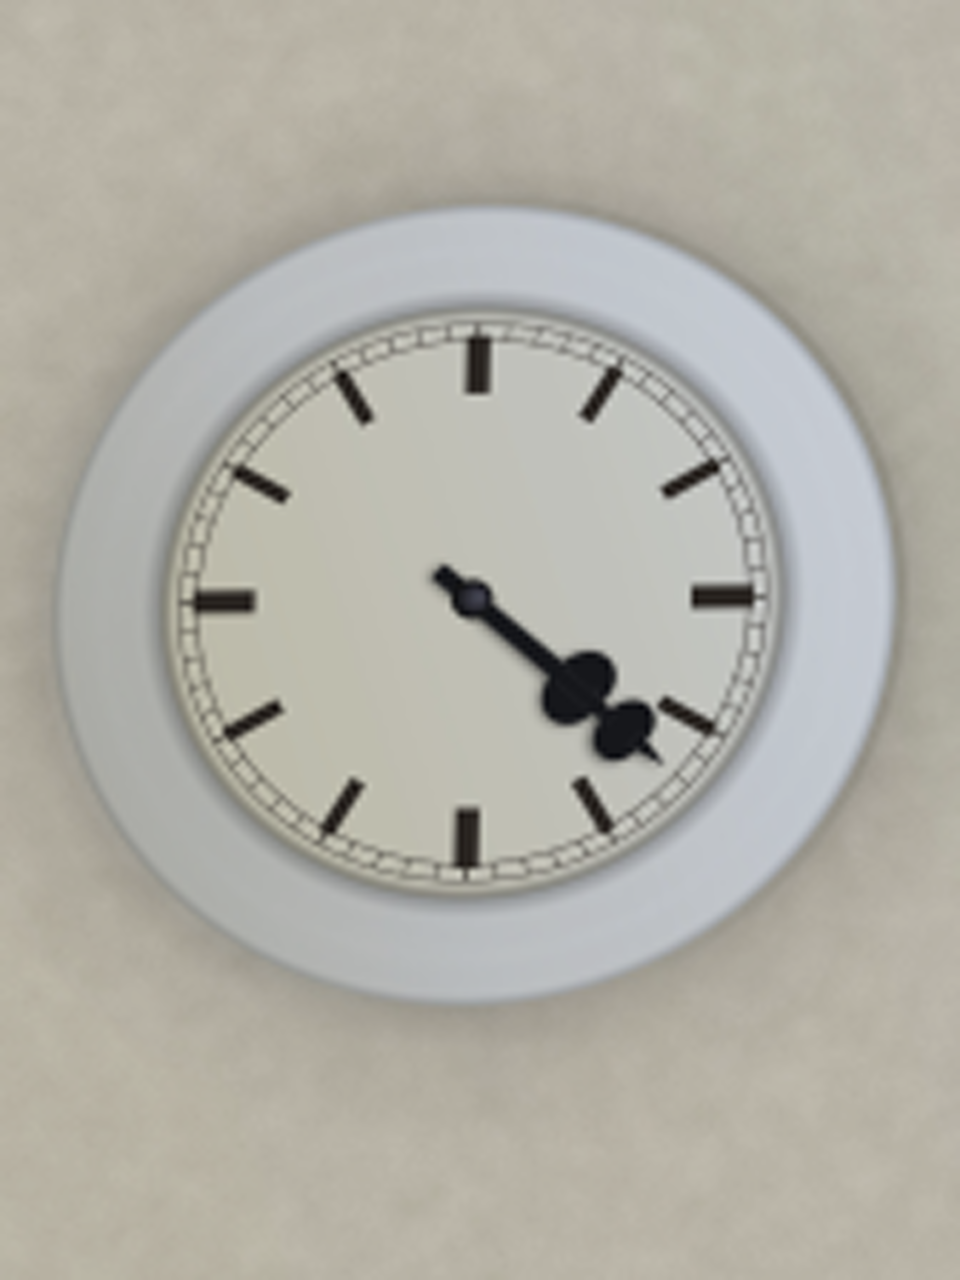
4:22
